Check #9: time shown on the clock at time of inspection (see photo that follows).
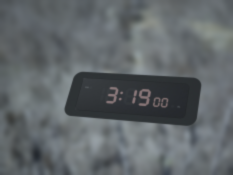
3:19:00
